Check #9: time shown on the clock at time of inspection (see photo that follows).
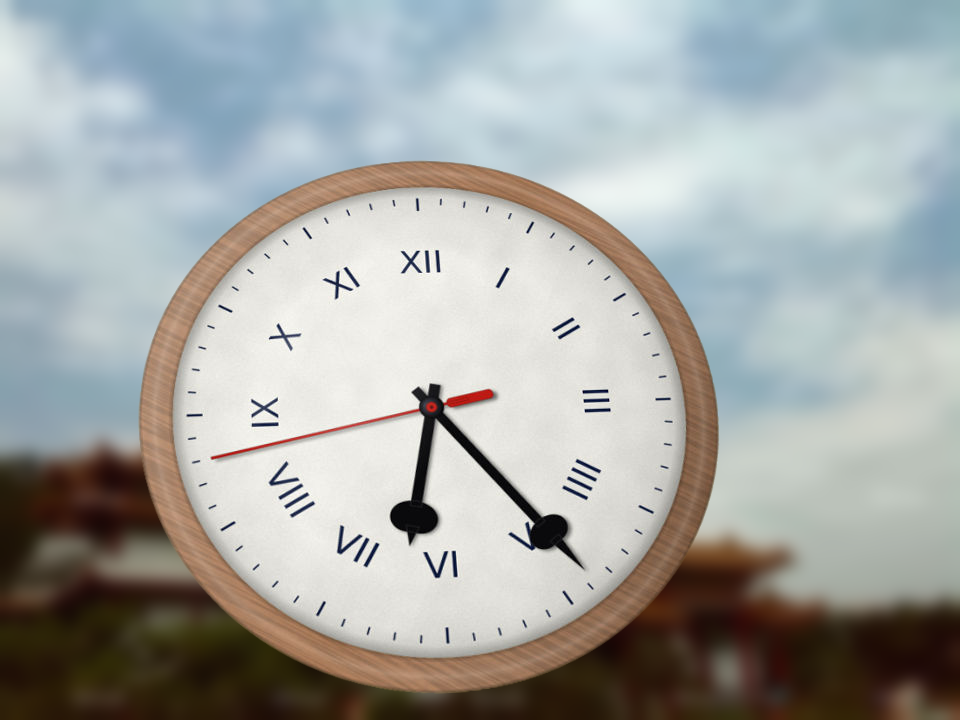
6:23:43
